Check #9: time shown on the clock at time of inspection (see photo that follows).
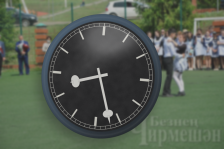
8:27
